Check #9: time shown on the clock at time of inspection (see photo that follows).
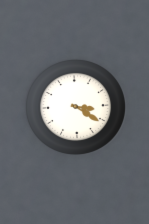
3:21
